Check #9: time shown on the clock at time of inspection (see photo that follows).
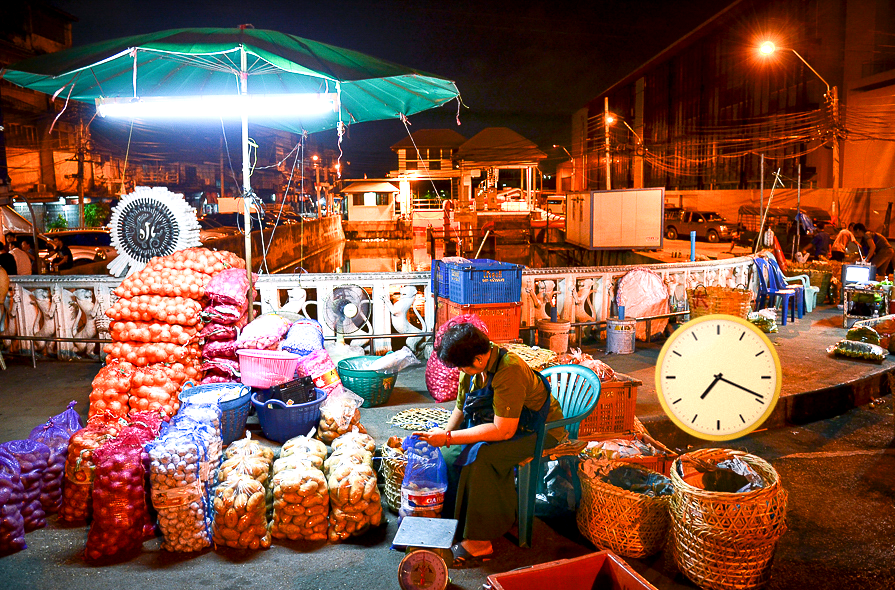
7:19
